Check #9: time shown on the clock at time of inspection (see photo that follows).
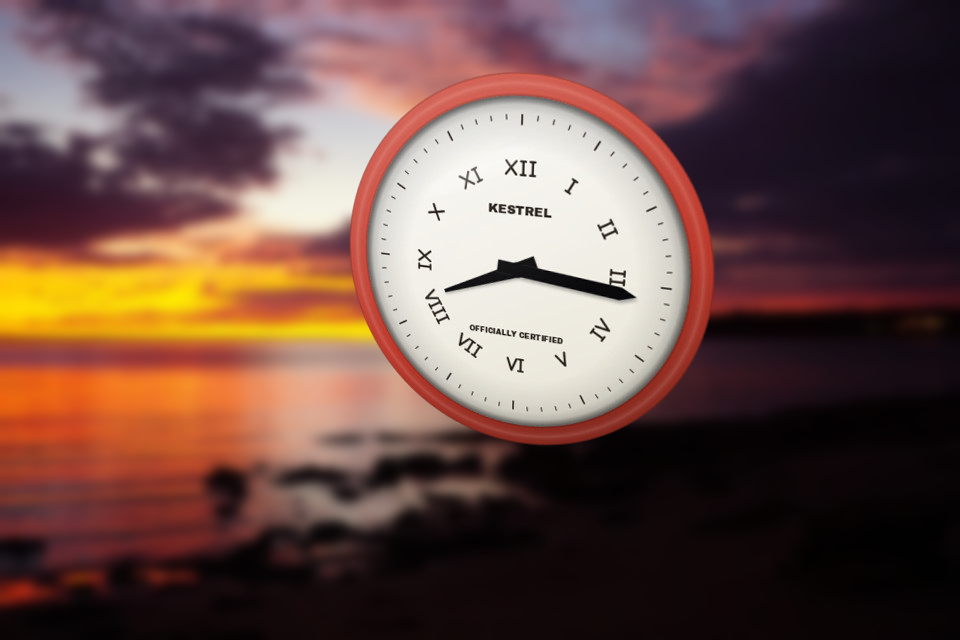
8:16
